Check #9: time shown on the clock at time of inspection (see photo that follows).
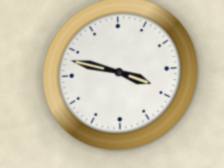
3:48
